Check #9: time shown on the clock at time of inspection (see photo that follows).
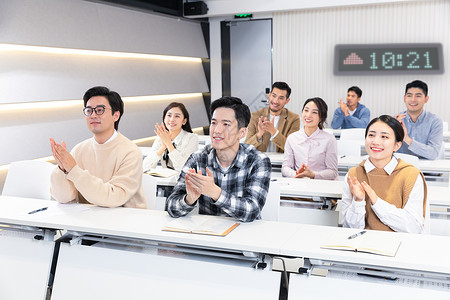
10:21
